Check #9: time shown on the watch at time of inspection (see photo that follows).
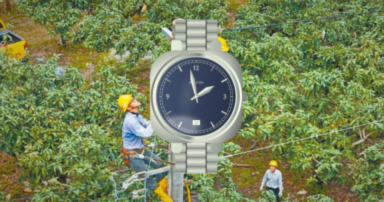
1:58
